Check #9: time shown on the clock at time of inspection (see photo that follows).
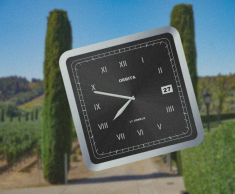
7:49
